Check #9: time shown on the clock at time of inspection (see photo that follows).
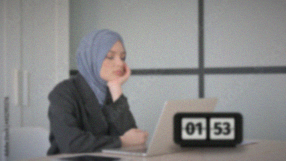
1:53
